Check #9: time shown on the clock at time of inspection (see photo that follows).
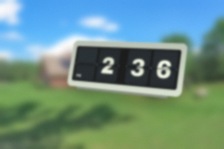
2:36
